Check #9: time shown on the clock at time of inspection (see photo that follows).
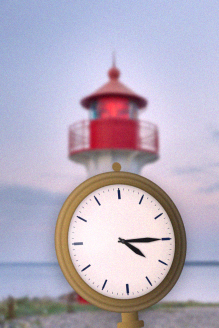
4:15
